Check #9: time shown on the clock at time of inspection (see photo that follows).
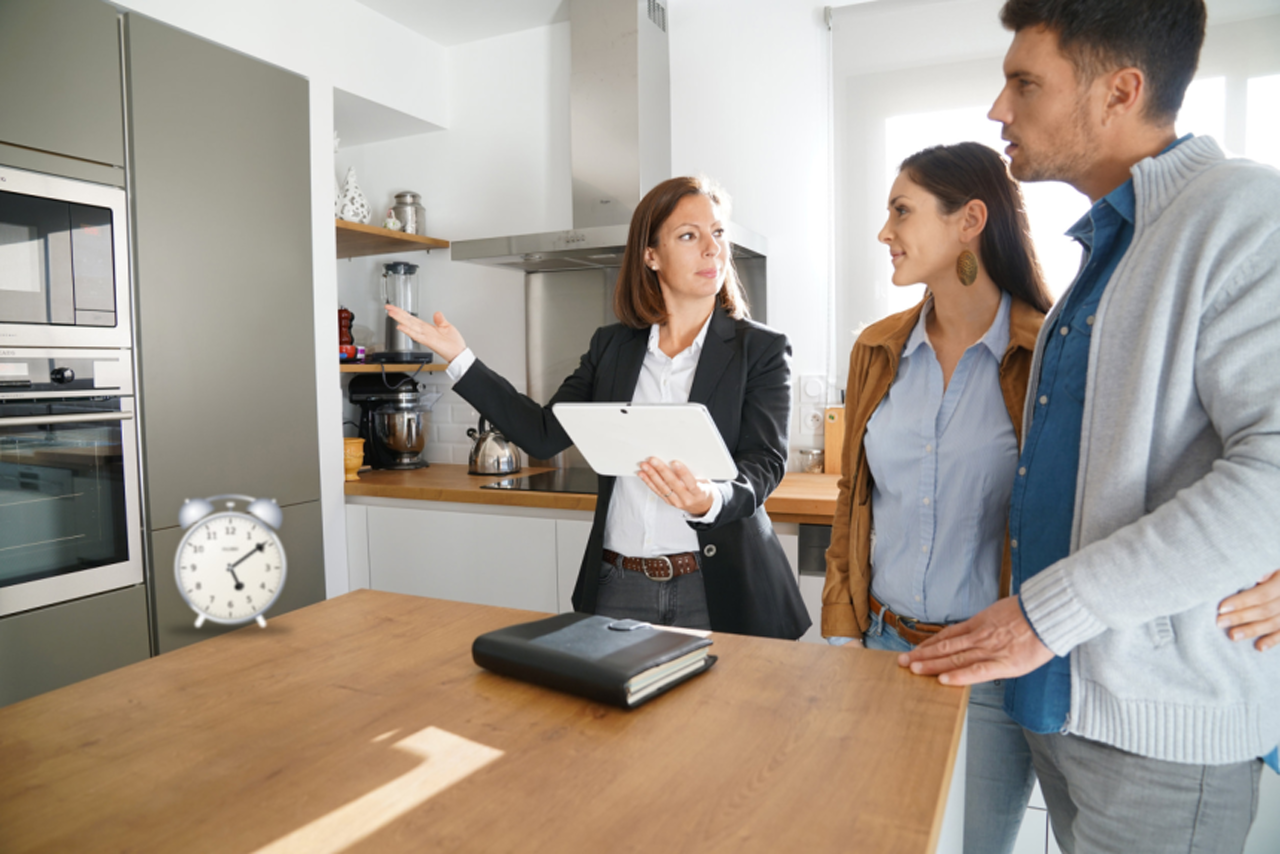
5:09
